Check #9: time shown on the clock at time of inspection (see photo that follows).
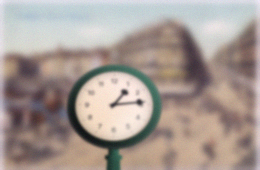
1:14
